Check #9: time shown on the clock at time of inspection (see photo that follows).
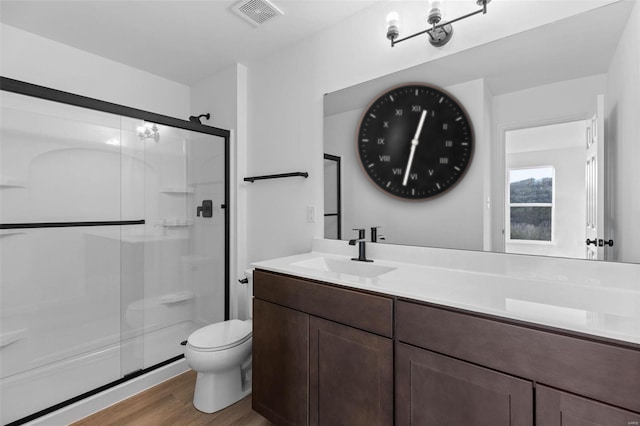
12:32
